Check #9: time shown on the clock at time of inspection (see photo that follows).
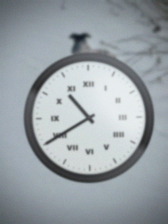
10:40
